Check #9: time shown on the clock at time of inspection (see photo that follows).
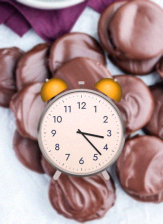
3:23
